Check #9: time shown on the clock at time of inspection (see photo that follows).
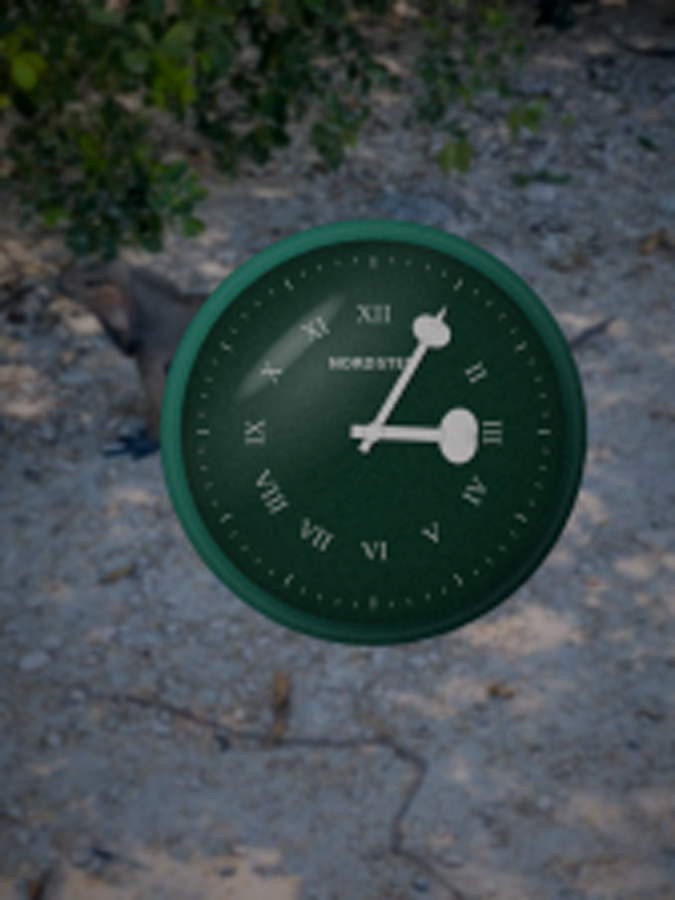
3:05
